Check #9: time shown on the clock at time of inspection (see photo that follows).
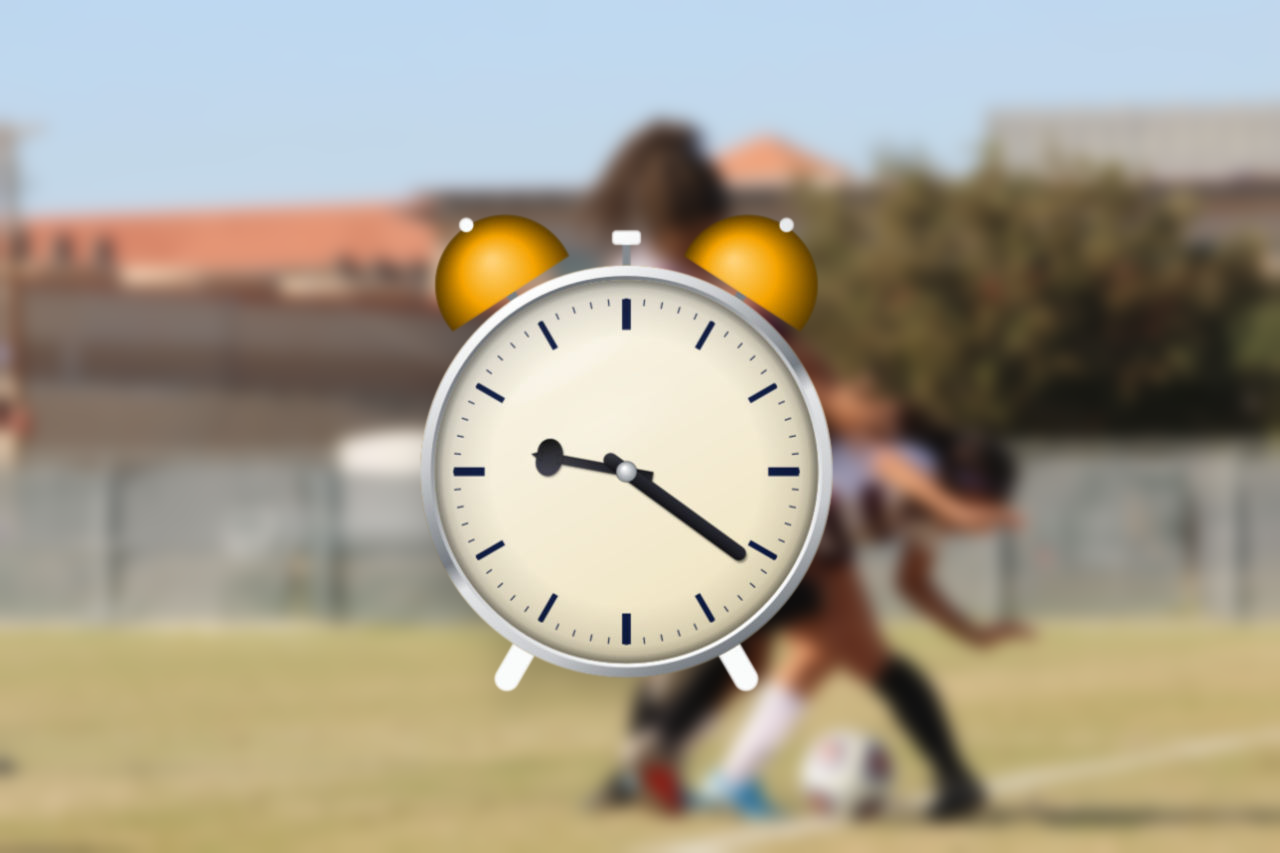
9:21
